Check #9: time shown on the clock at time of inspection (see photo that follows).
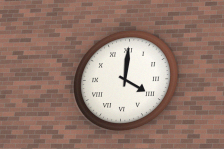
4:00
